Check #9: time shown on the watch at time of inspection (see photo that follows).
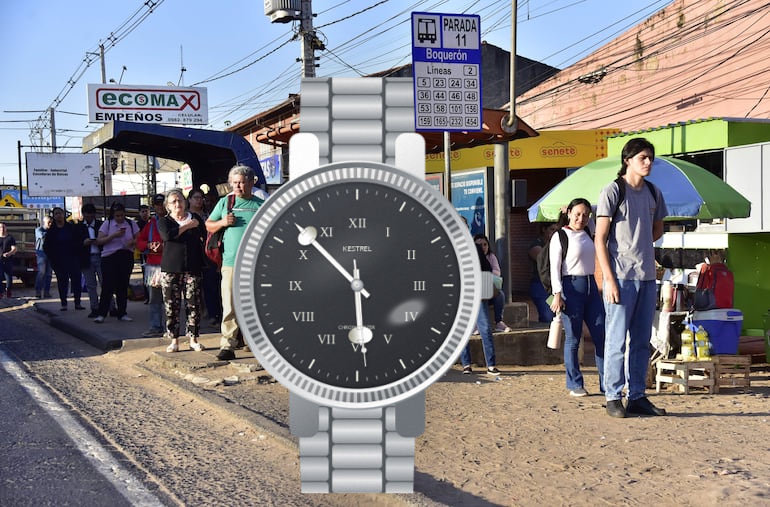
5:52:29
